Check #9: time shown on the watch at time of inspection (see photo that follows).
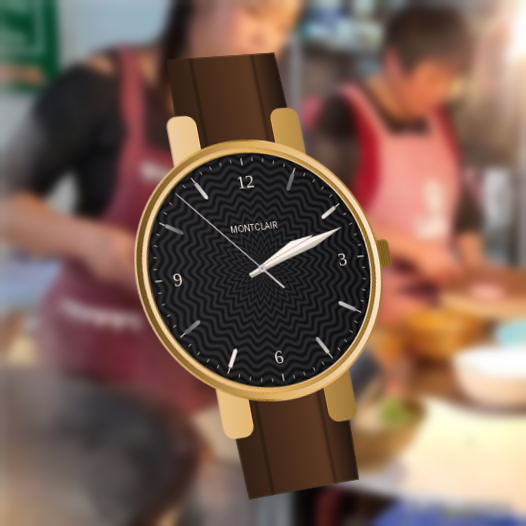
2:11:53
